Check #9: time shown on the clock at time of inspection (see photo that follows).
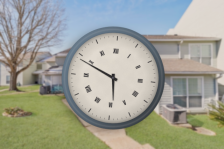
5:49
